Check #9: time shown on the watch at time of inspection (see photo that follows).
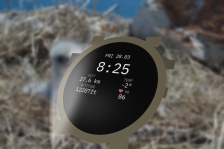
8:25
